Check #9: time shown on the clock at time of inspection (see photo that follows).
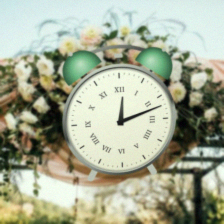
12:12
